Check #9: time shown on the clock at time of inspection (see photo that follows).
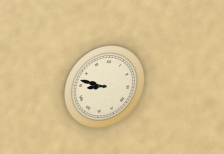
8:47
